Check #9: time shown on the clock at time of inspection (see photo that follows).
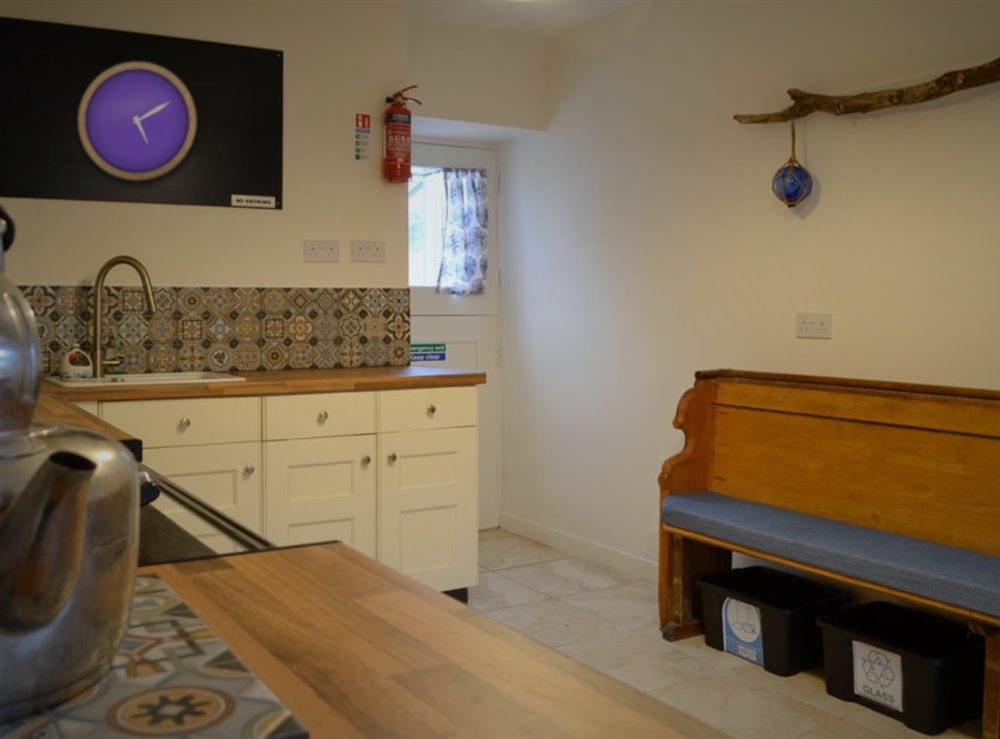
5:10
